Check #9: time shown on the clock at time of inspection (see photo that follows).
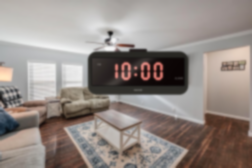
10:00
